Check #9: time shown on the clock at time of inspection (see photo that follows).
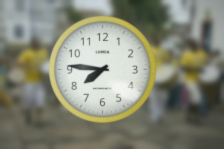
7:46
